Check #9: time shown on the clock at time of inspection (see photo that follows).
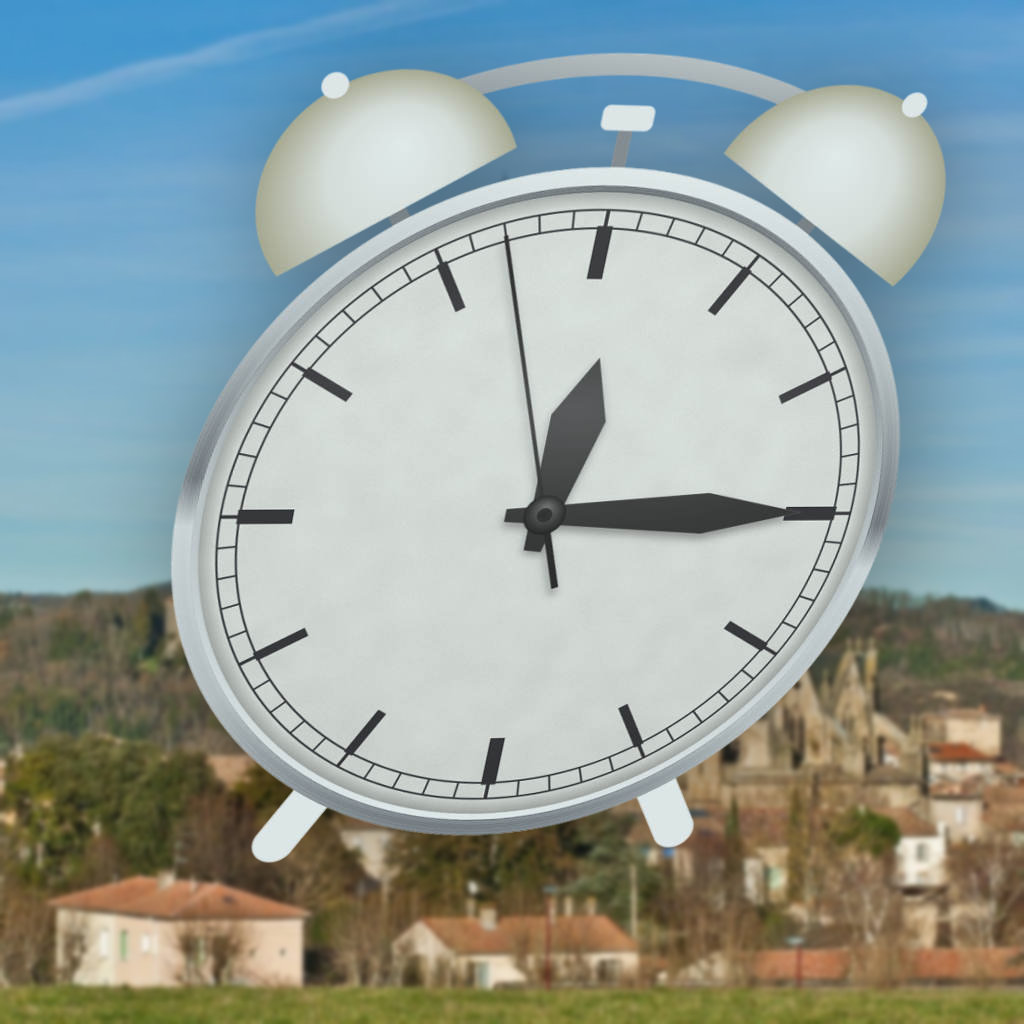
12:14:57
